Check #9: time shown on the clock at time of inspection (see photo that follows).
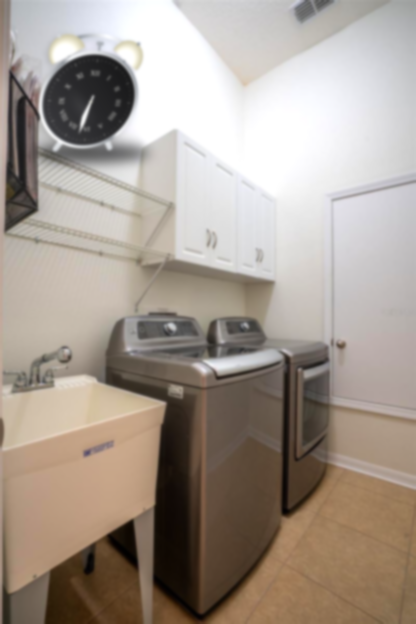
6:32
